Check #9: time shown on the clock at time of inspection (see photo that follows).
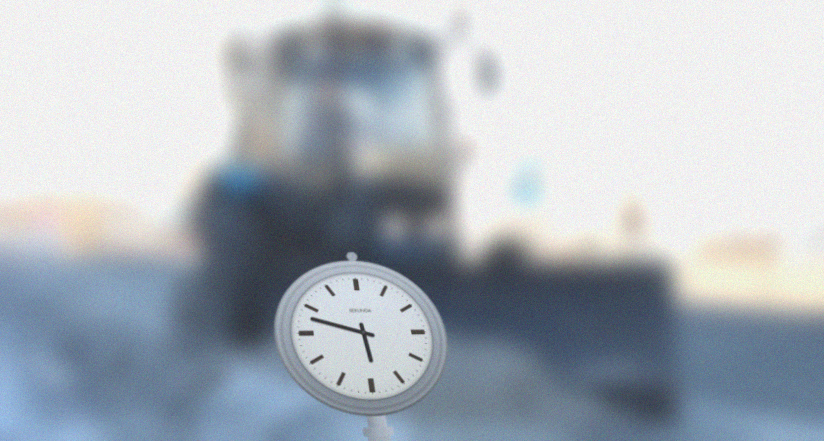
5:48
